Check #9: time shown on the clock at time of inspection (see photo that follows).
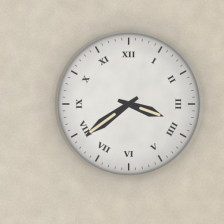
3:39
